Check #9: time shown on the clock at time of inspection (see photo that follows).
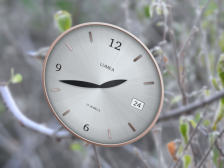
1:42
